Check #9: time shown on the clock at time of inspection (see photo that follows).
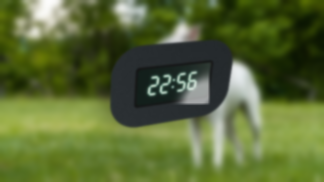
22:56
